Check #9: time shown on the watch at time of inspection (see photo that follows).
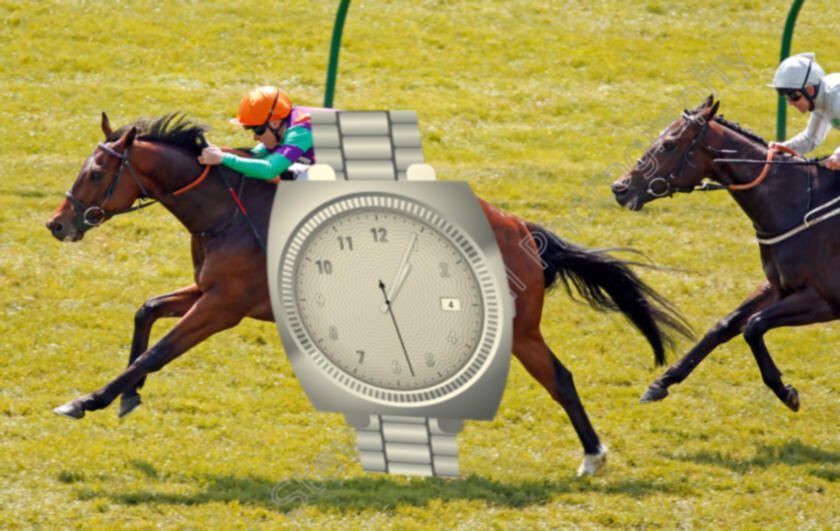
1:04:28
